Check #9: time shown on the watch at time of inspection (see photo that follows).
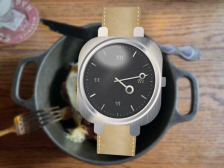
4:13
